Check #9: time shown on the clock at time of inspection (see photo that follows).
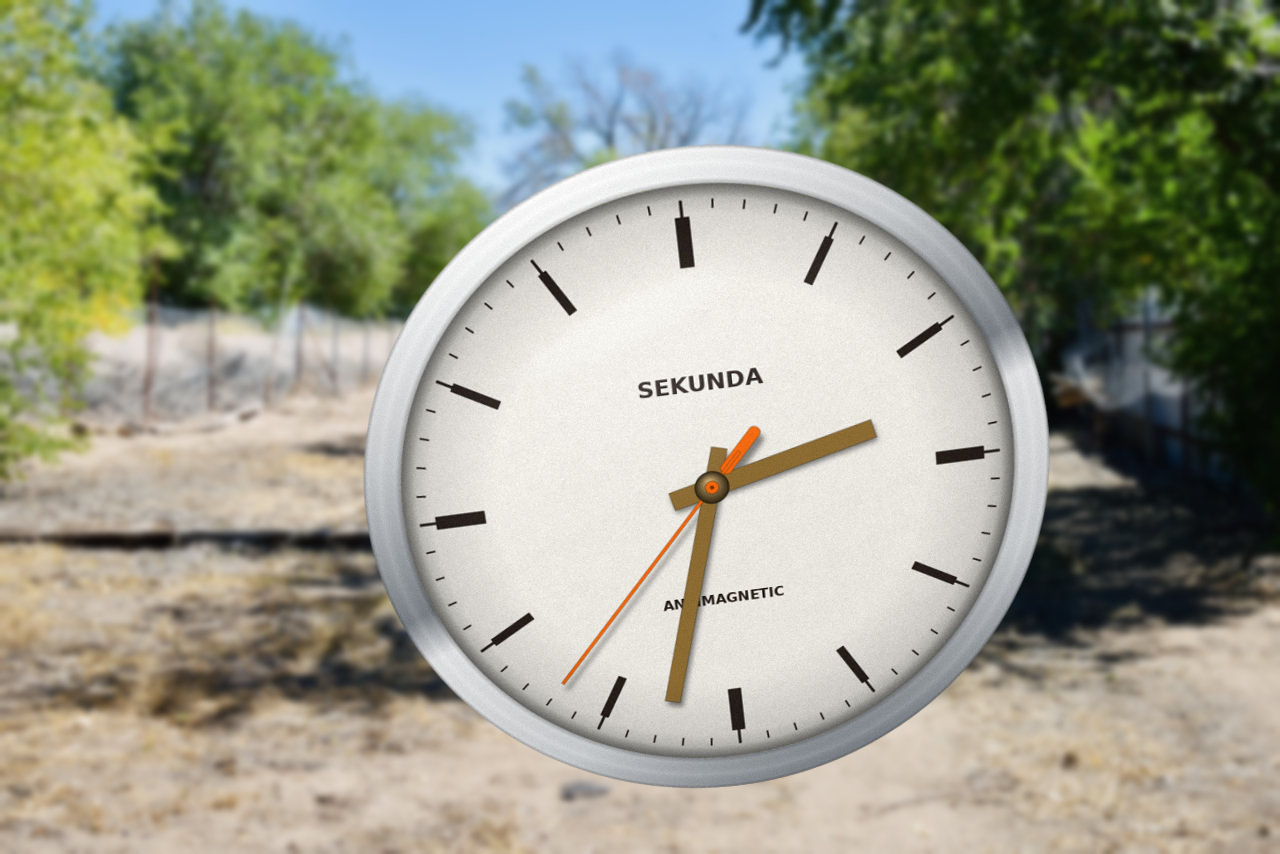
2:32:37
